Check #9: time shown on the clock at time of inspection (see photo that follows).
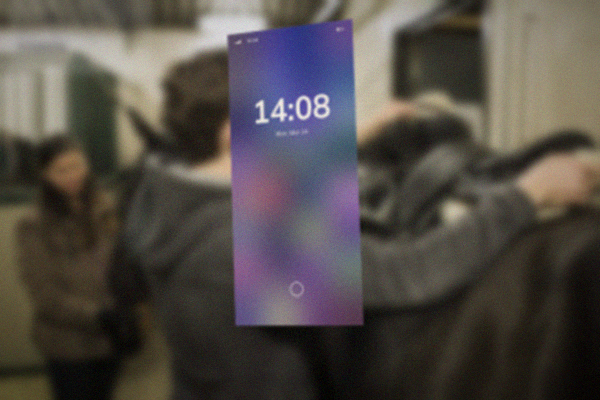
14:08
